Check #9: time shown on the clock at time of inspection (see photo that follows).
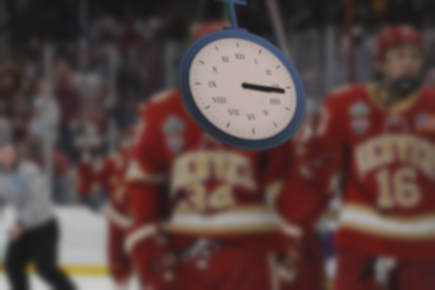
3:16
